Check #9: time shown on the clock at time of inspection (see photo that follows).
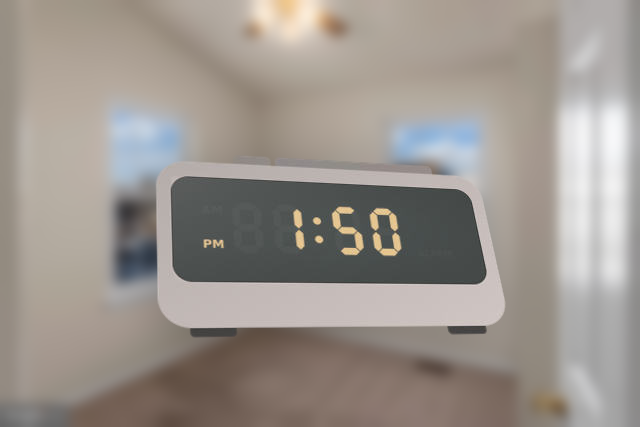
1:50
